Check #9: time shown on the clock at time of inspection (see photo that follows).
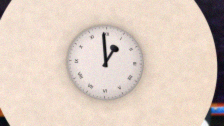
12:59
